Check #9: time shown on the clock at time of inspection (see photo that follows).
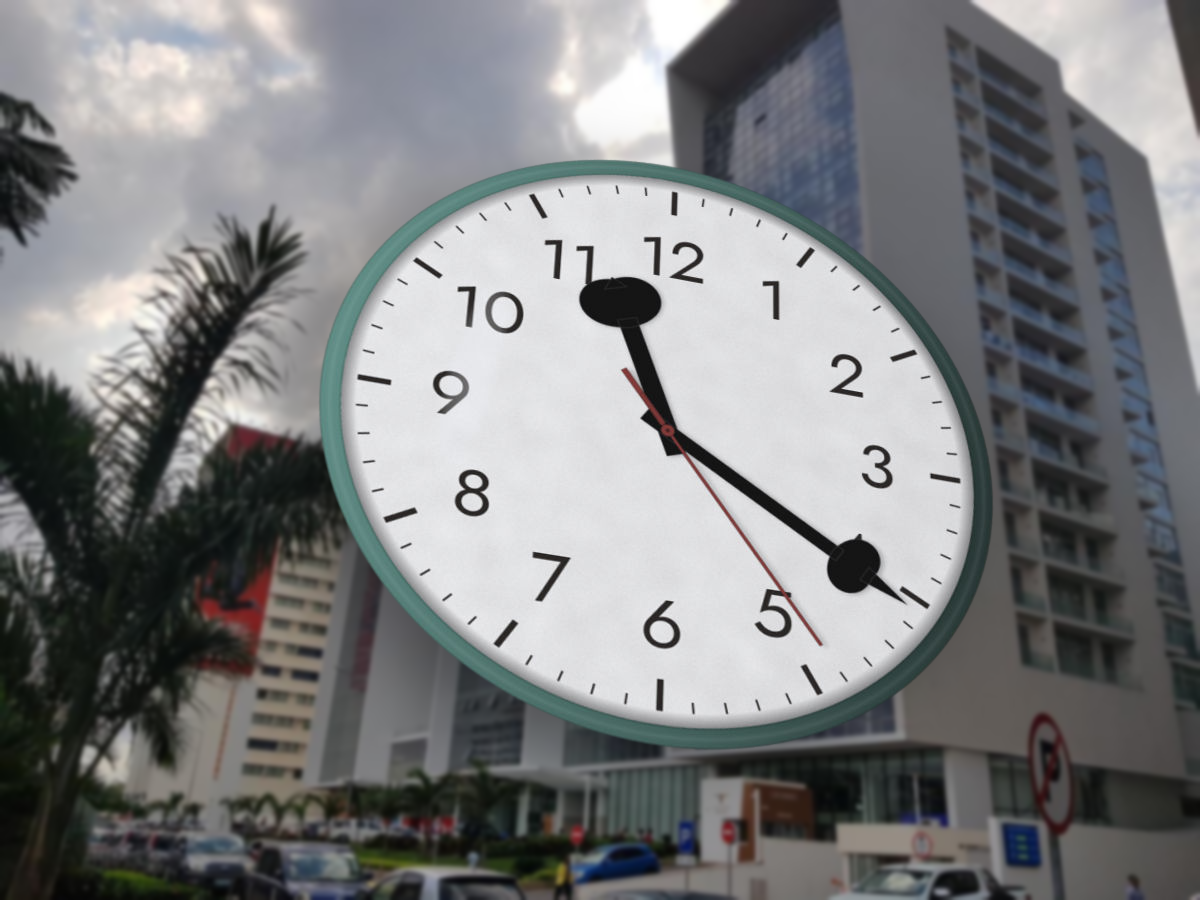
11:20:24
